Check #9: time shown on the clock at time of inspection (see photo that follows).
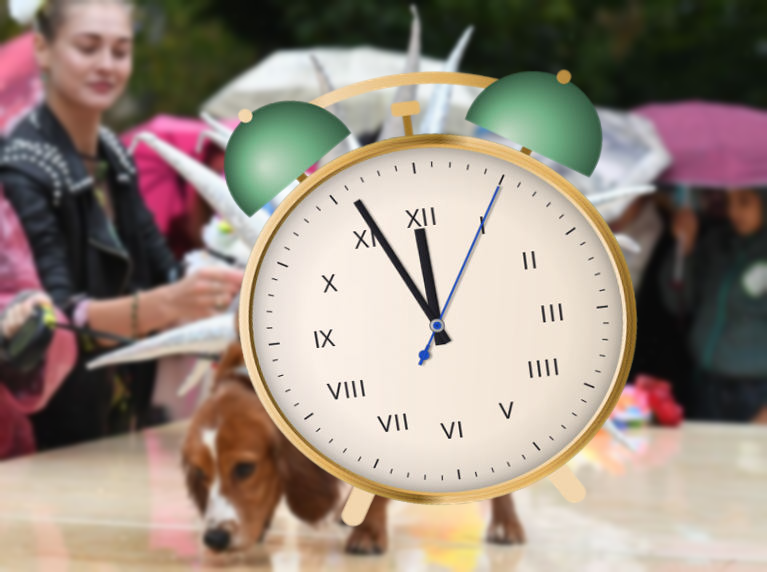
11:56:05
